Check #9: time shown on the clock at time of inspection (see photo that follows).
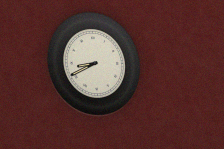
8:41
